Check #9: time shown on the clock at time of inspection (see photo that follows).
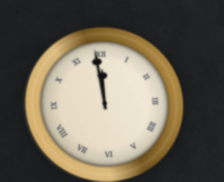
11:59
